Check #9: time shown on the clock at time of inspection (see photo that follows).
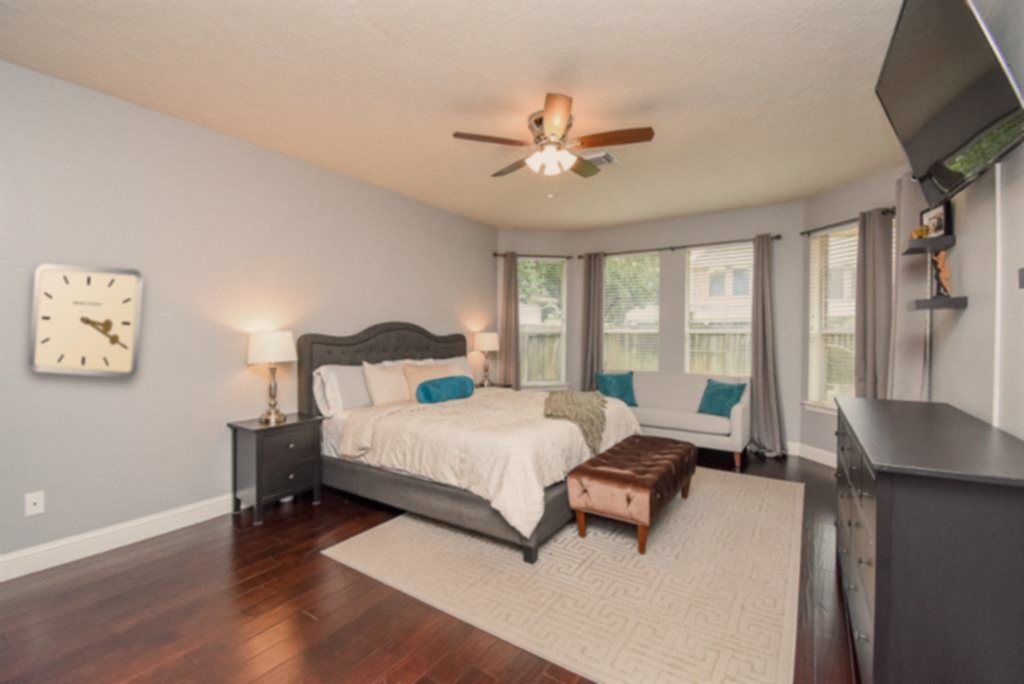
3:20
